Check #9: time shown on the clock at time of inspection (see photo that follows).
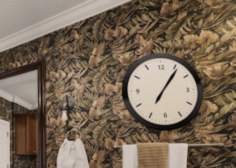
7:06
